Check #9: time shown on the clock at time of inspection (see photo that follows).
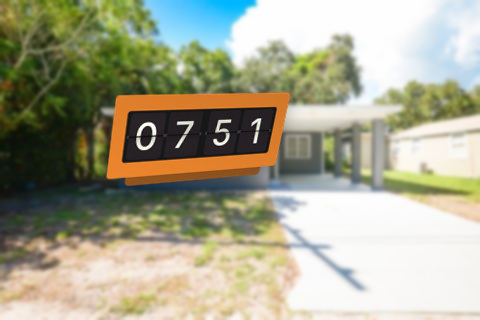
7:51
